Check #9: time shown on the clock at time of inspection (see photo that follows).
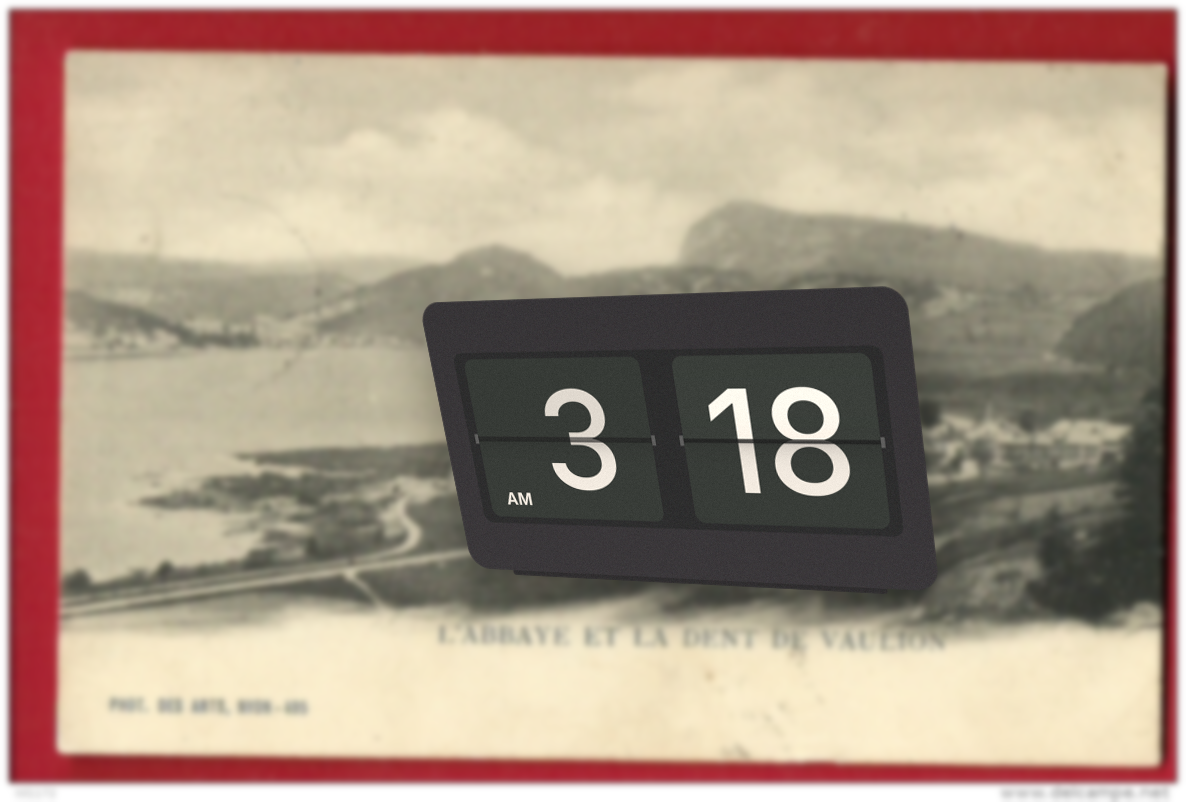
3:18
